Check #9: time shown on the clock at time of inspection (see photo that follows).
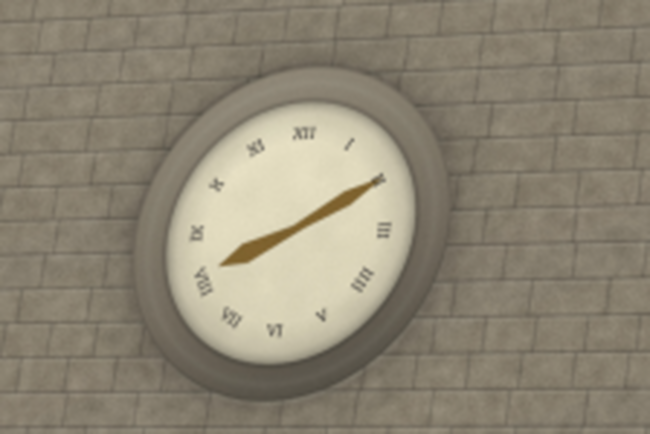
8:10
